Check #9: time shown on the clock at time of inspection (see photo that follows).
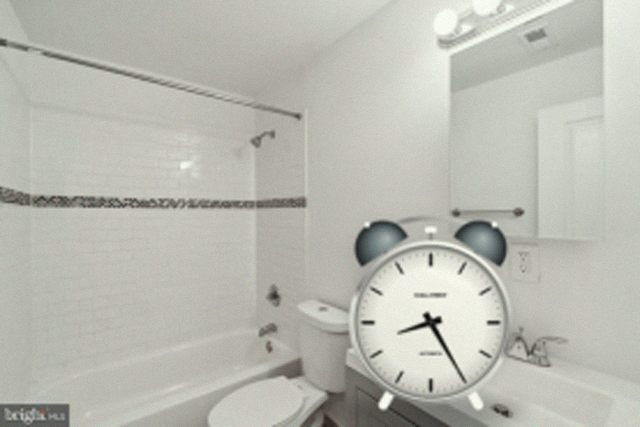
8:25
